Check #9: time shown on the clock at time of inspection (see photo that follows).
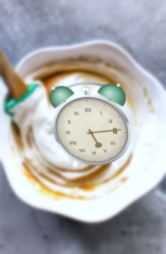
5:14
